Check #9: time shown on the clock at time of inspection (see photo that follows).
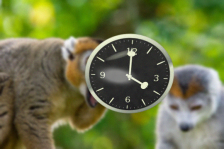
4:00
